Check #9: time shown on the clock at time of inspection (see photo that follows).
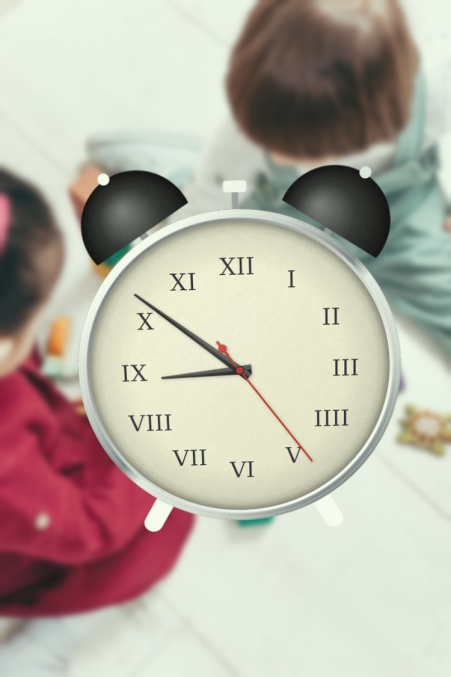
8:51:24
